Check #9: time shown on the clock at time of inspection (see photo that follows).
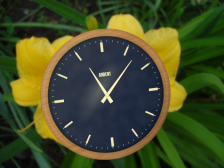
11:07
